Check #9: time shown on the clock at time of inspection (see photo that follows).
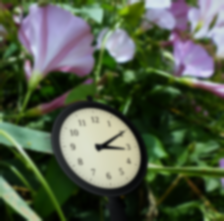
3:10
